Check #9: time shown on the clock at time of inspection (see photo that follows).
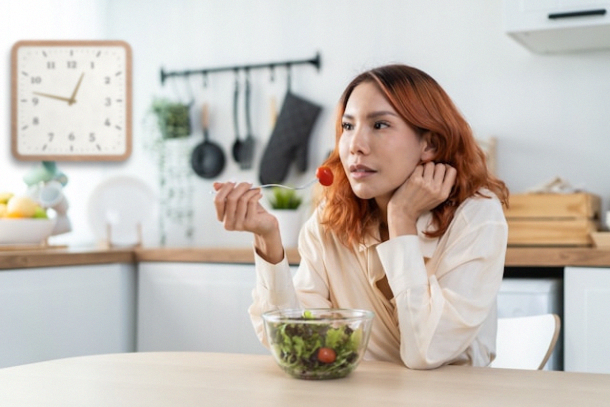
12:47
